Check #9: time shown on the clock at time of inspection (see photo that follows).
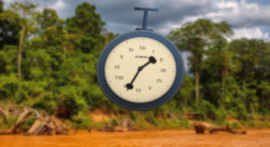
1:34
